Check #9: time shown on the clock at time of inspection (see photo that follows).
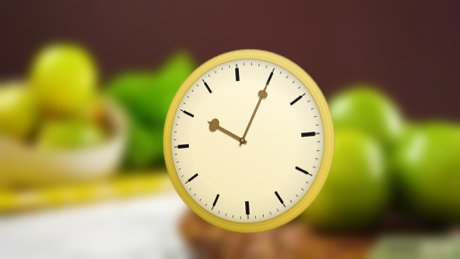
10:05
